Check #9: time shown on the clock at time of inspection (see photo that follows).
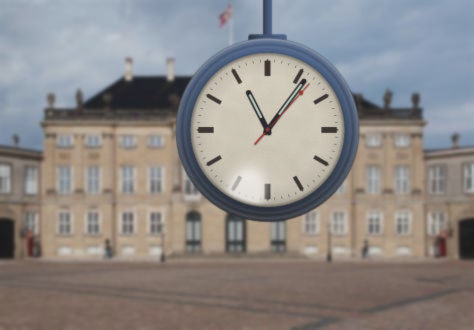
11:06:07
